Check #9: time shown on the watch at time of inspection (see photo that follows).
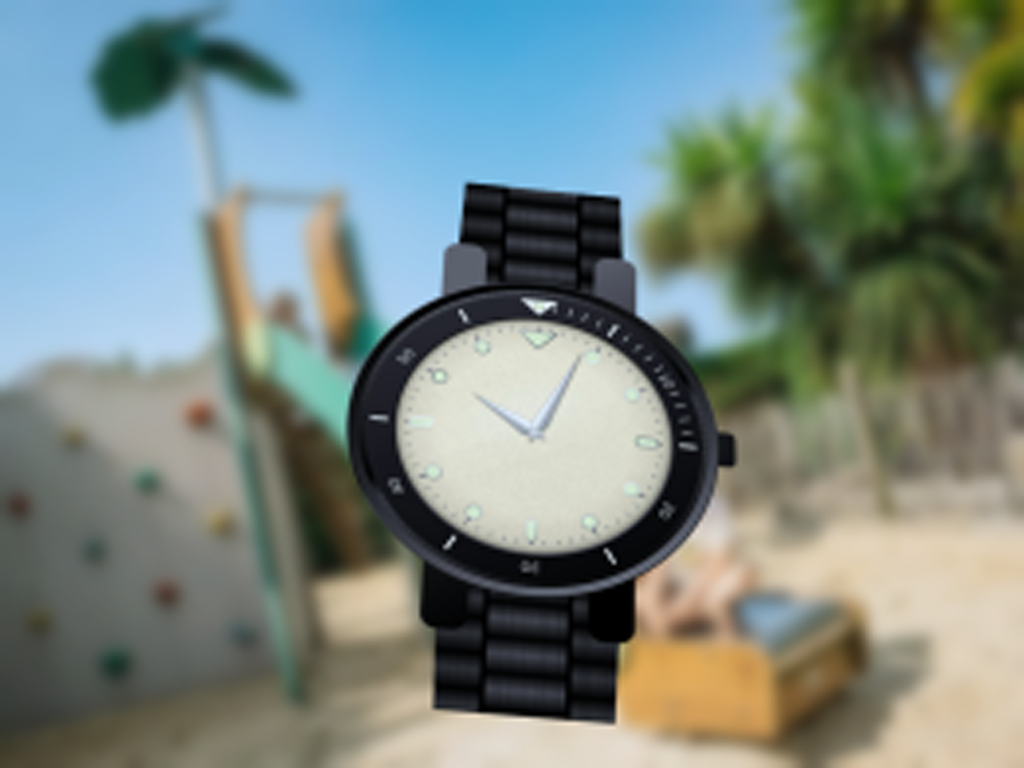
10:04
